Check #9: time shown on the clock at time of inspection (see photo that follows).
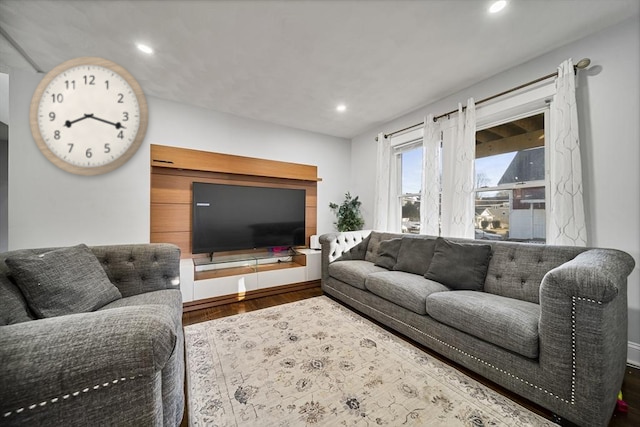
8:18
